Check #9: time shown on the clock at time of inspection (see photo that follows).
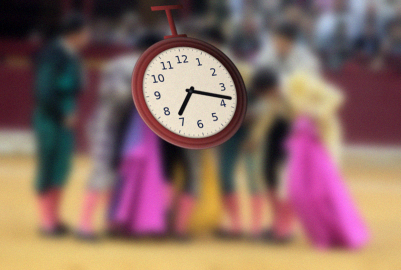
7:18
